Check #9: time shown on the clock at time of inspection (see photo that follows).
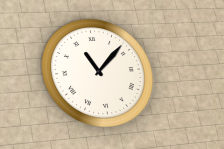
11:08
